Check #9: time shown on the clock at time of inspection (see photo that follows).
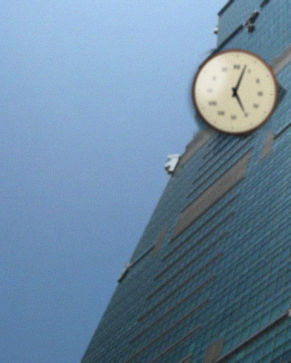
5:03
